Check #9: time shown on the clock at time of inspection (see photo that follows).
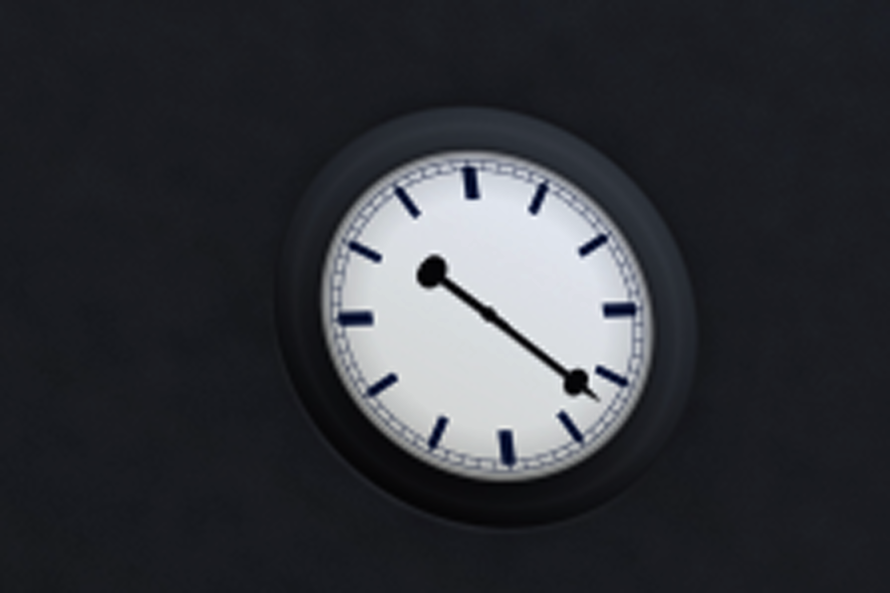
10:22
